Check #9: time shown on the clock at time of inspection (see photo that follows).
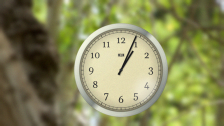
1:04
